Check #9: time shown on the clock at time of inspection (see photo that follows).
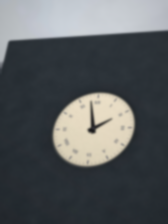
1:58
